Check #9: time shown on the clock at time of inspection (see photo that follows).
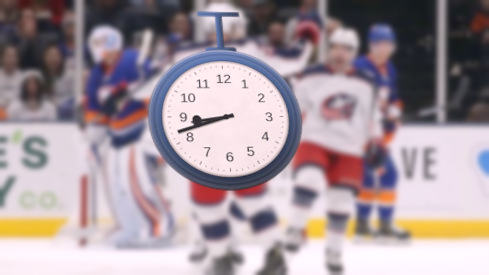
8:42
